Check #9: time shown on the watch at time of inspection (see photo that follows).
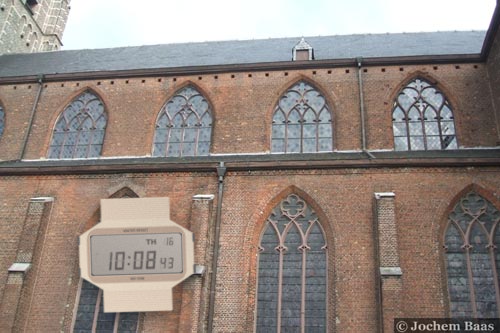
10:08:43
